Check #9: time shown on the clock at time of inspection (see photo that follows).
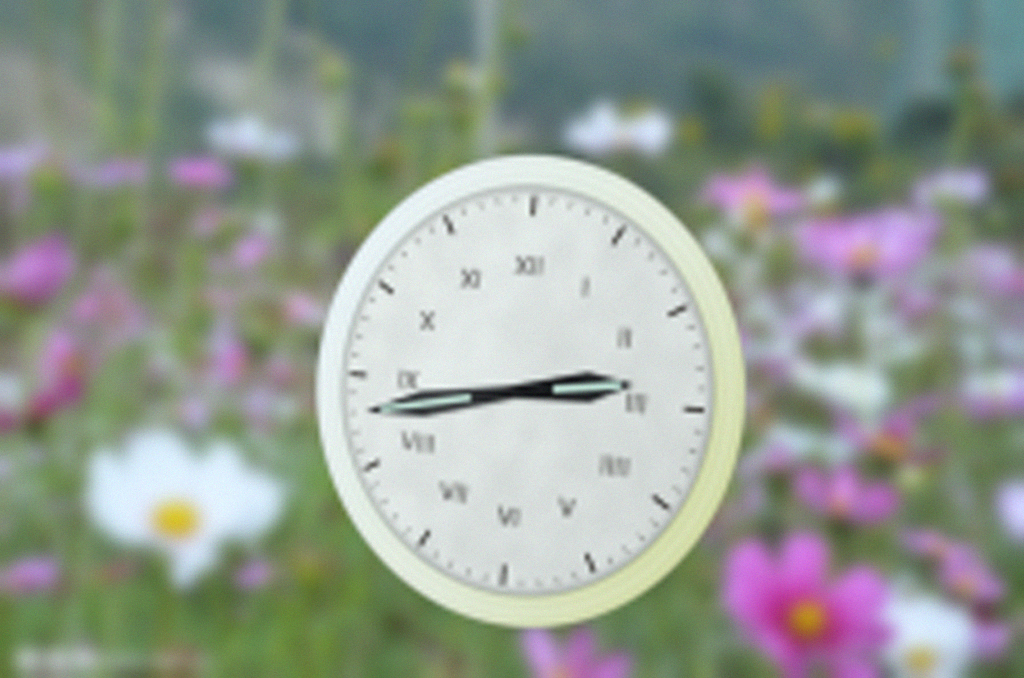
2:43
